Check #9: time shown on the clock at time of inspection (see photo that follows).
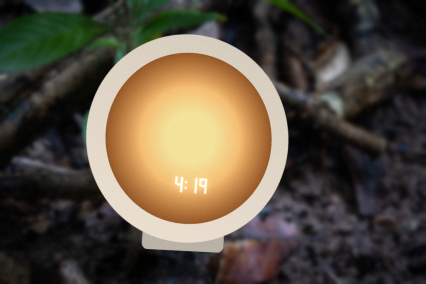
4:19
